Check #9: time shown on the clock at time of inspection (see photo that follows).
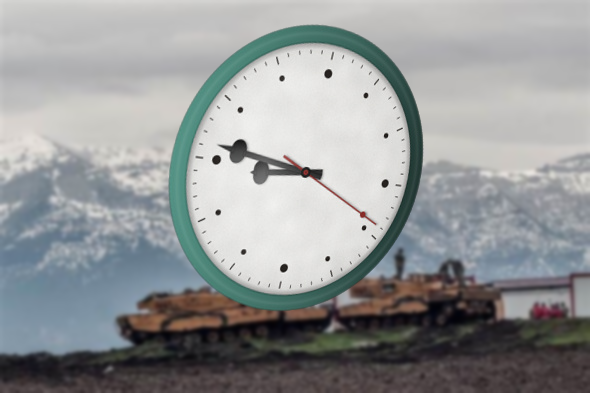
8:46:19
